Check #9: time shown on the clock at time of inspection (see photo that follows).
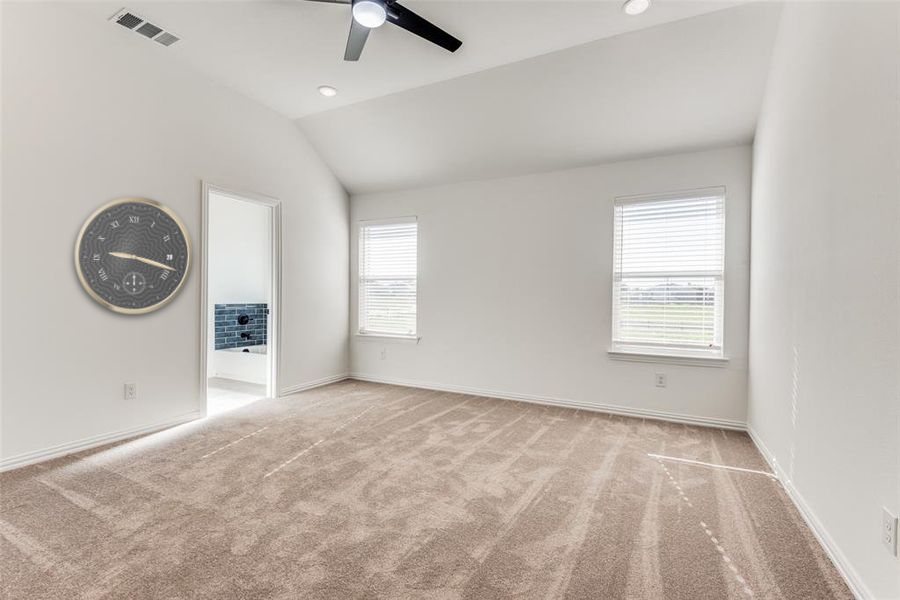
9:18
